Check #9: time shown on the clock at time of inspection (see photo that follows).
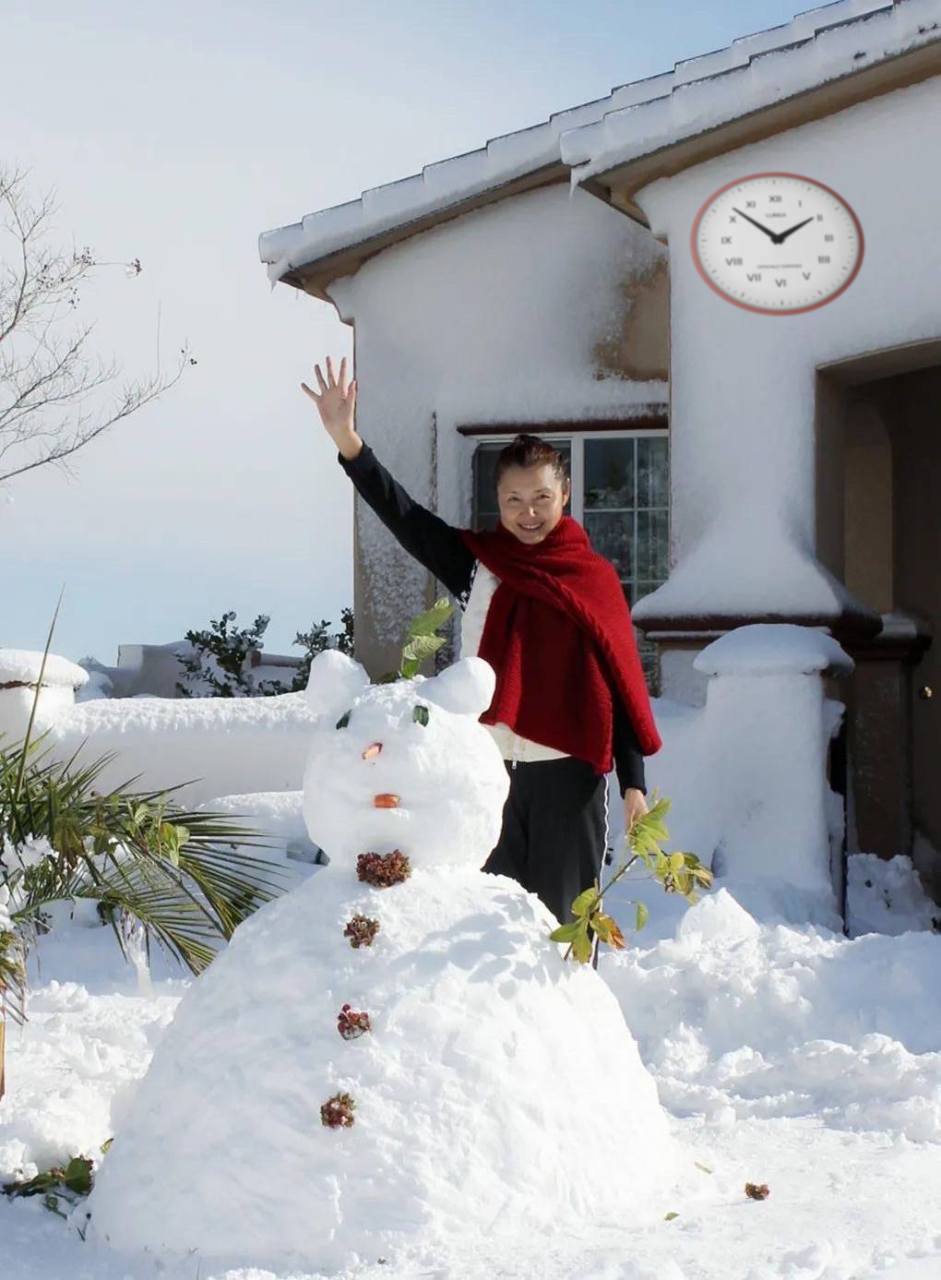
1:52
